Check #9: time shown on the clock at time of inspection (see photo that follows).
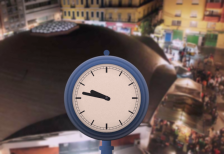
9:47
